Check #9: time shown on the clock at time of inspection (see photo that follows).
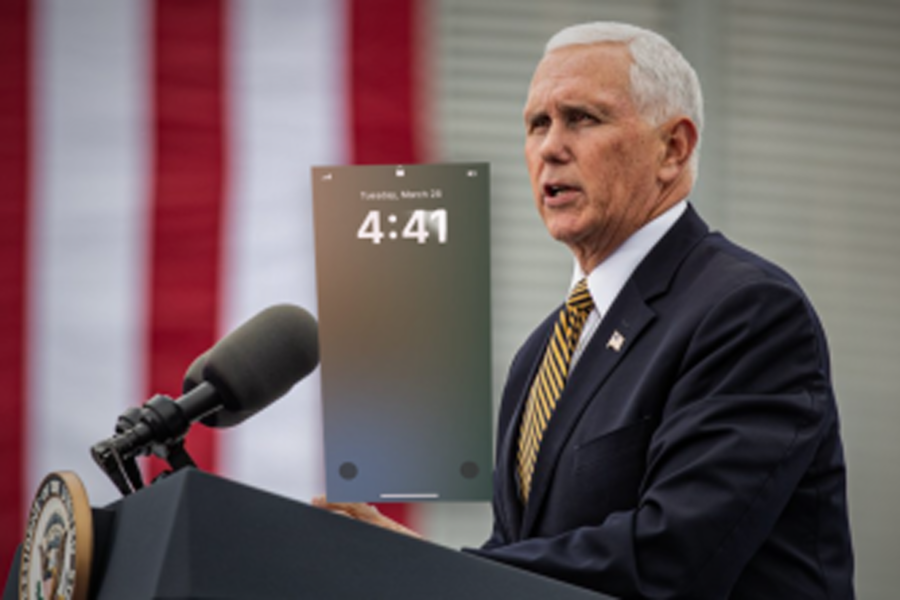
4:41
